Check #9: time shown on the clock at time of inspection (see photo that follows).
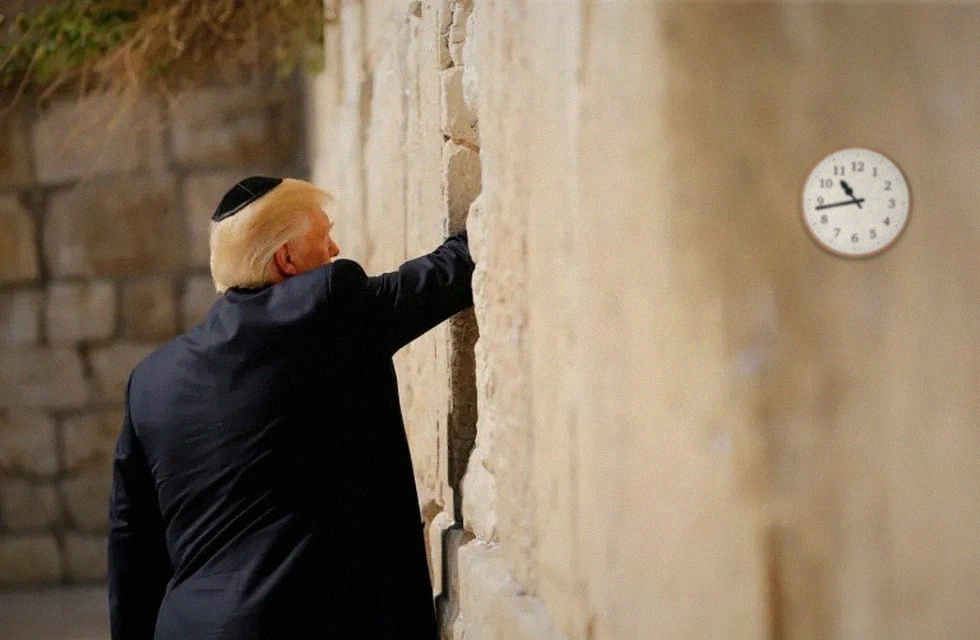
10:43
